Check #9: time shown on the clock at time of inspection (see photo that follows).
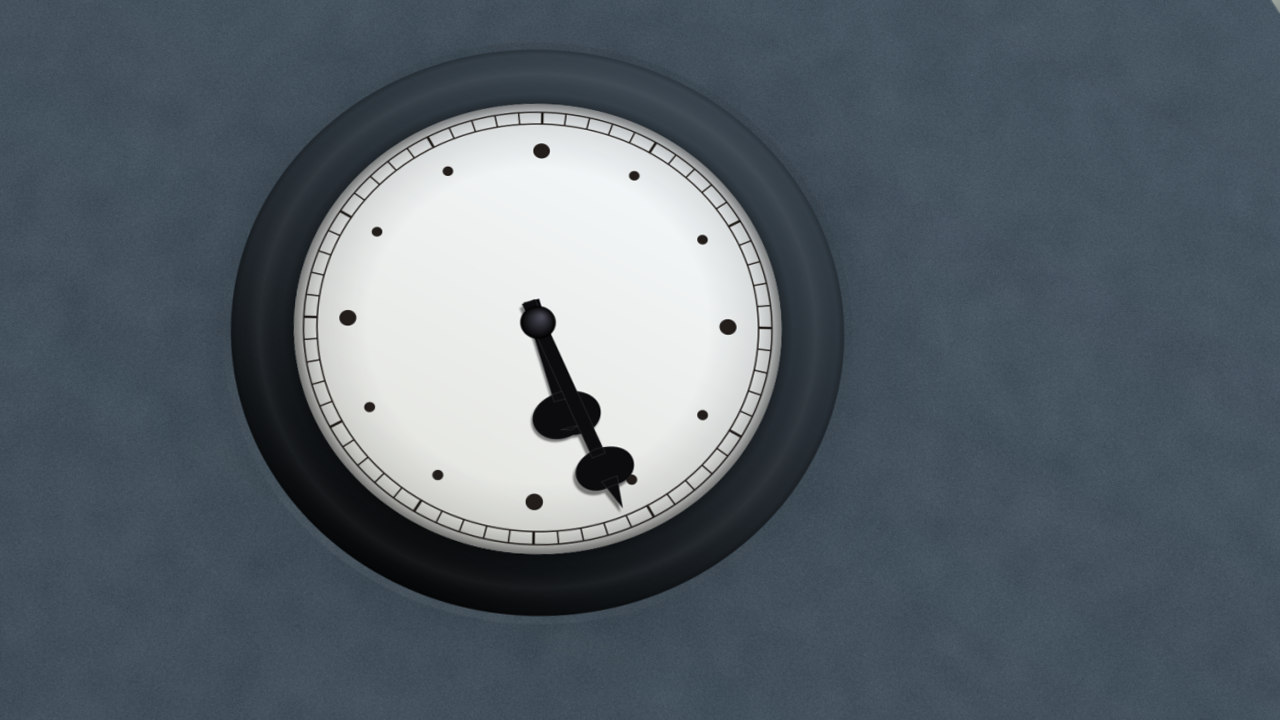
5:26
